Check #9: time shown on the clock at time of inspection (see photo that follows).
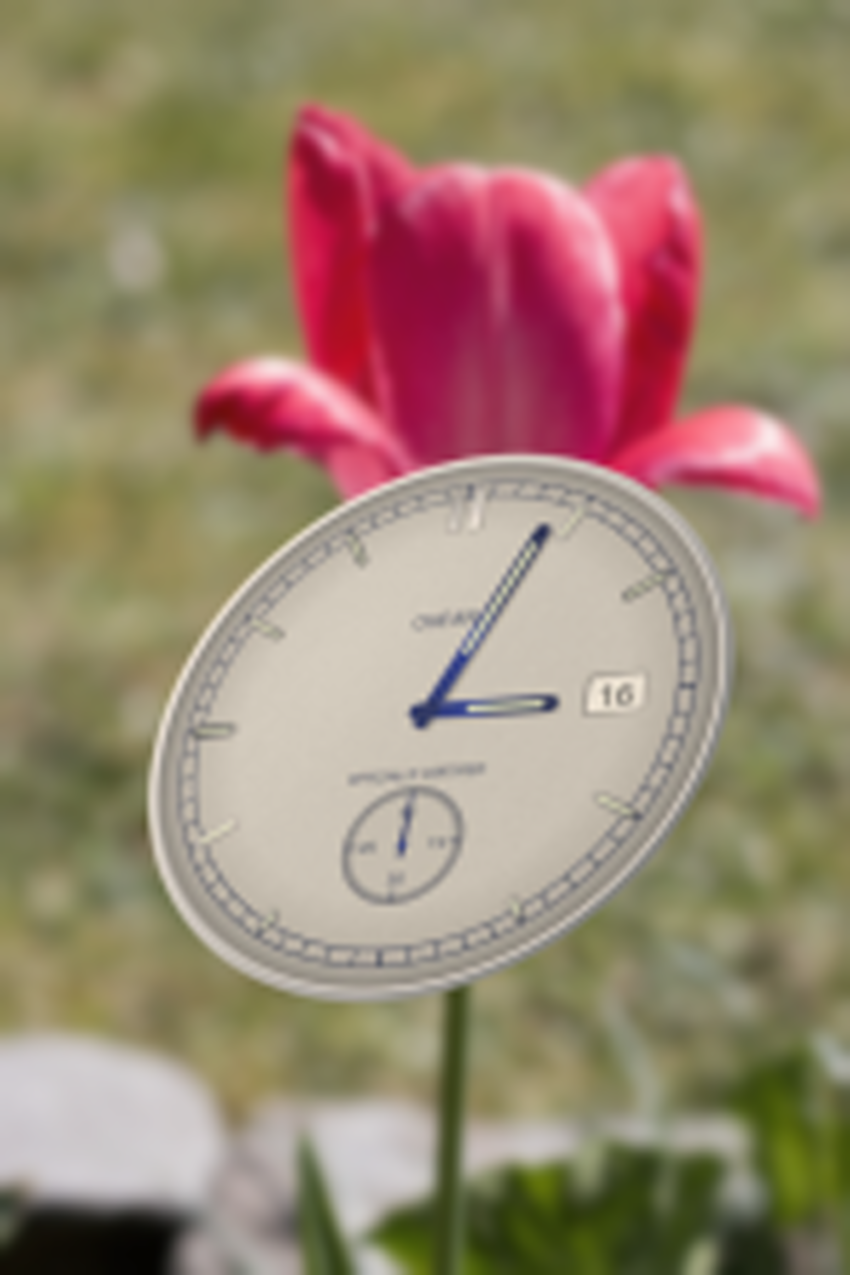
3:04
